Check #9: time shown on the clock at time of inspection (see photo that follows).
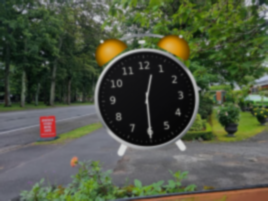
12:30
